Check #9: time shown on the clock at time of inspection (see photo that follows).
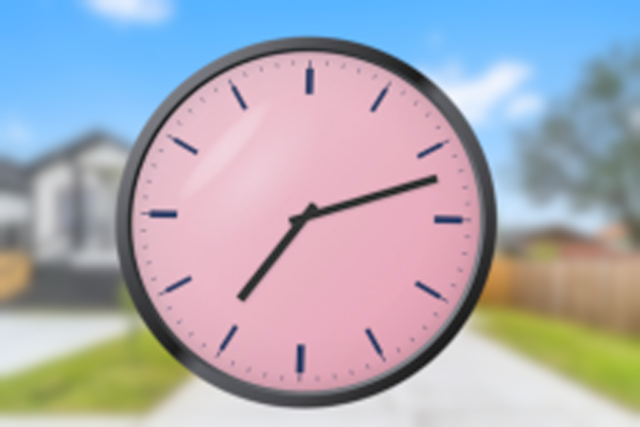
7:12
